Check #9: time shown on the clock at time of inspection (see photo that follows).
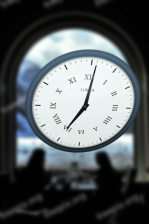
7:01
